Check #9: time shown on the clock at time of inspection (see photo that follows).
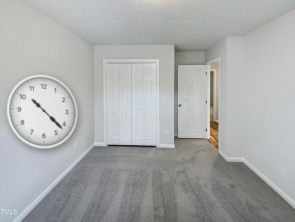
10:22
